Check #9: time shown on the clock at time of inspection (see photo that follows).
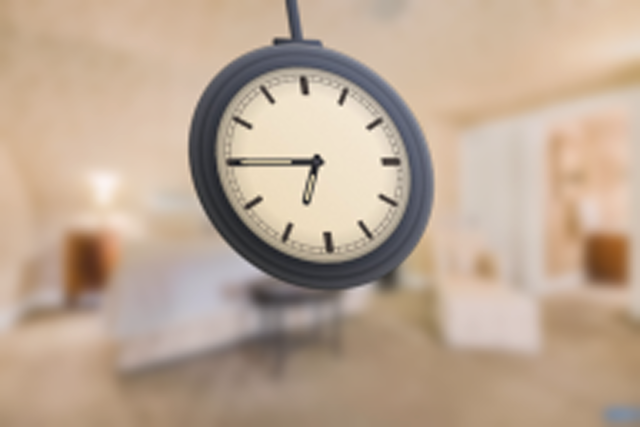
6:45
